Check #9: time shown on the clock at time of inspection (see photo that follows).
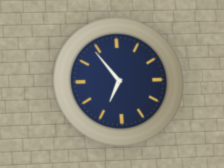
6:54
